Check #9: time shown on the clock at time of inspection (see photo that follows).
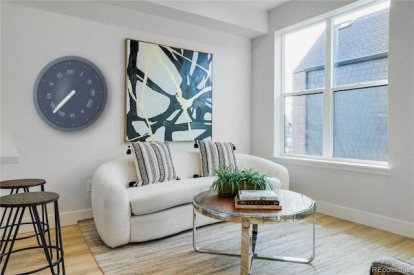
7:38
